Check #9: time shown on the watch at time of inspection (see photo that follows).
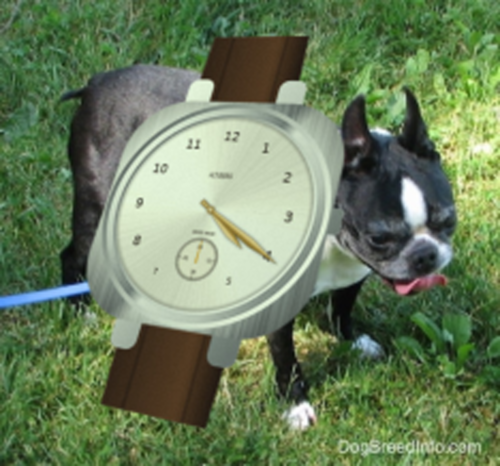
4:20
